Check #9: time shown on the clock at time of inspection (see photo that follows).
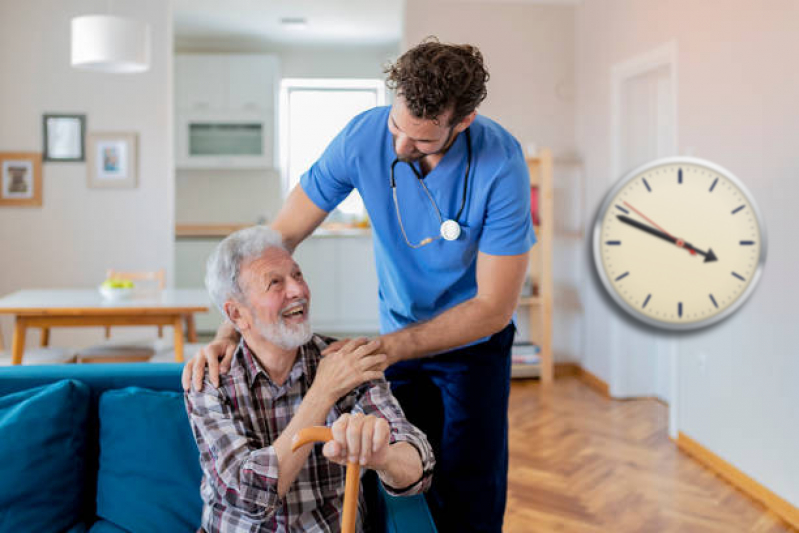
3:48:51
